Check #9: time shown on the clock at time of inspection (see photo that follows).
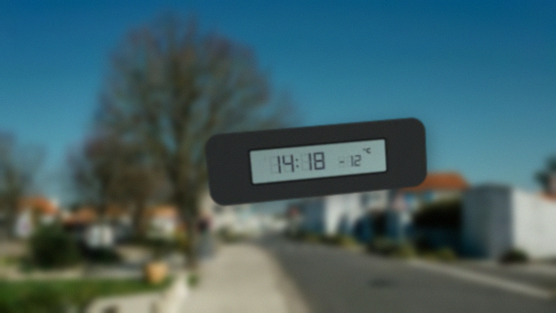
14:18
